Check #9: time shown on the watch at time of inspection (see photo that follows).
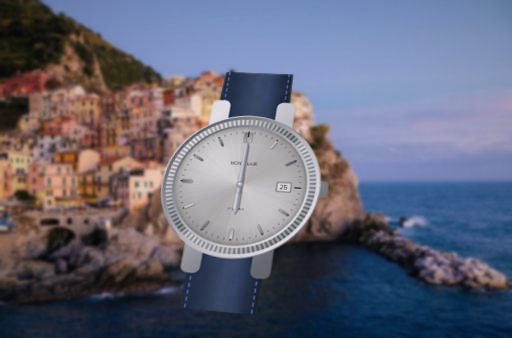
6:00
